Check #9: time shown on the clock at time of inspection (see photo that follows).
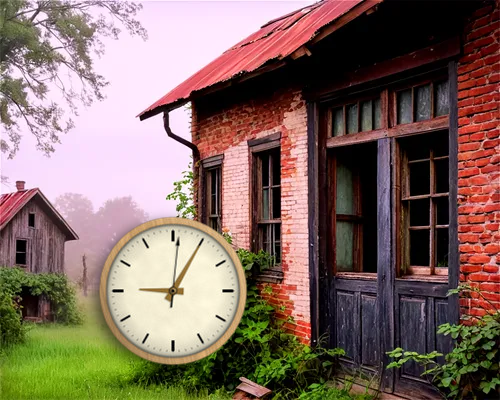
9:05:01
